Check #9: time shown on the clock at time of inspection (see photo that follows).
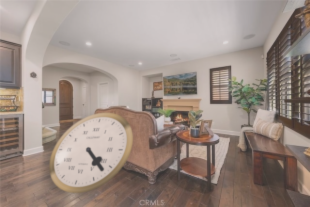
4:22
